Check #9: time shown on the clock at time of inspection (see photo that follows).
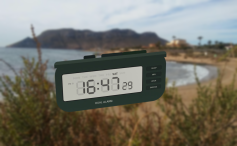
16:47:29
